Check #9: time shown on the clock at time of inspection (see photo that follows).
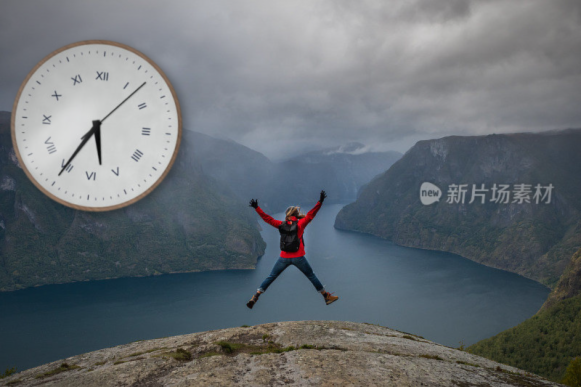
5:35:07
